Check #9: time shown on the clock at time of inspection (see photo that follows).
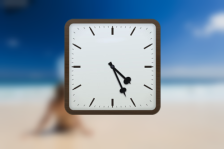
4:26
